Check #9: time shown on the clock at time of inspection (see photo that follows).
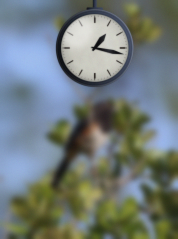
1:17
